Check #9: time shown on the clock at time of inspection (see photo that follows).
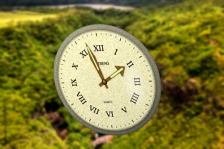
1:57
